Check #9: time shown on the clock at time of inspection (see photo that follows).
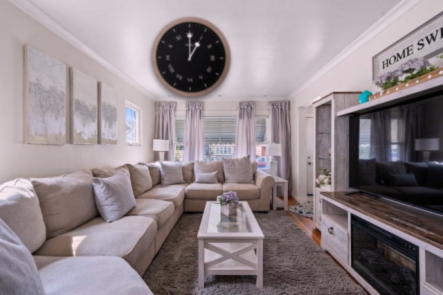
1:00
